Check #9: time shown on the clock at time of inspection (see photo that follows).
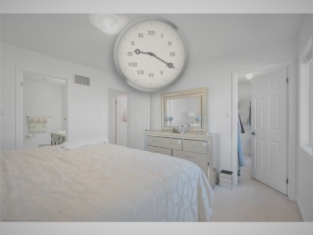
9:20
